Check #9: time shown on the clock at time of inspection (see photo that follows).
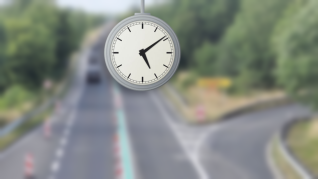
5:09
